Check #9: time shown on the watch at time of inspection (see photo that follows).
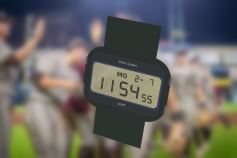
11:54:55
